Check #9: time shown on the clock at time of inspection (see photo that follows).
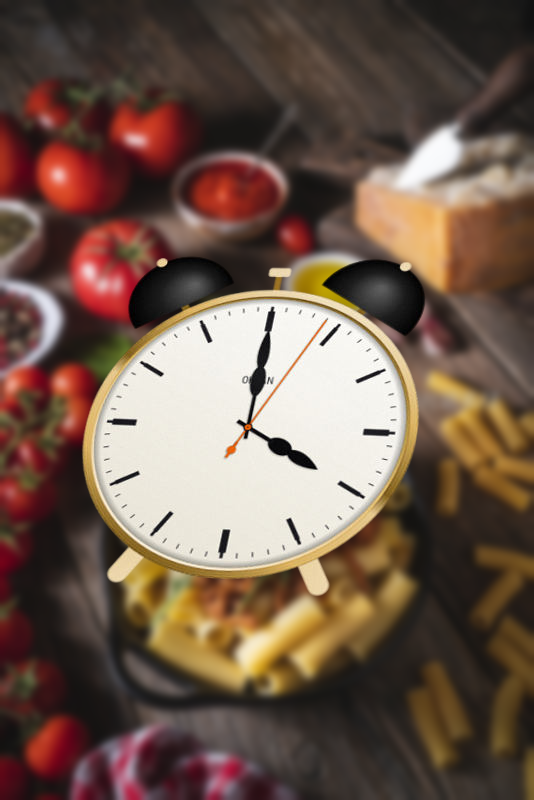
4:00:04
